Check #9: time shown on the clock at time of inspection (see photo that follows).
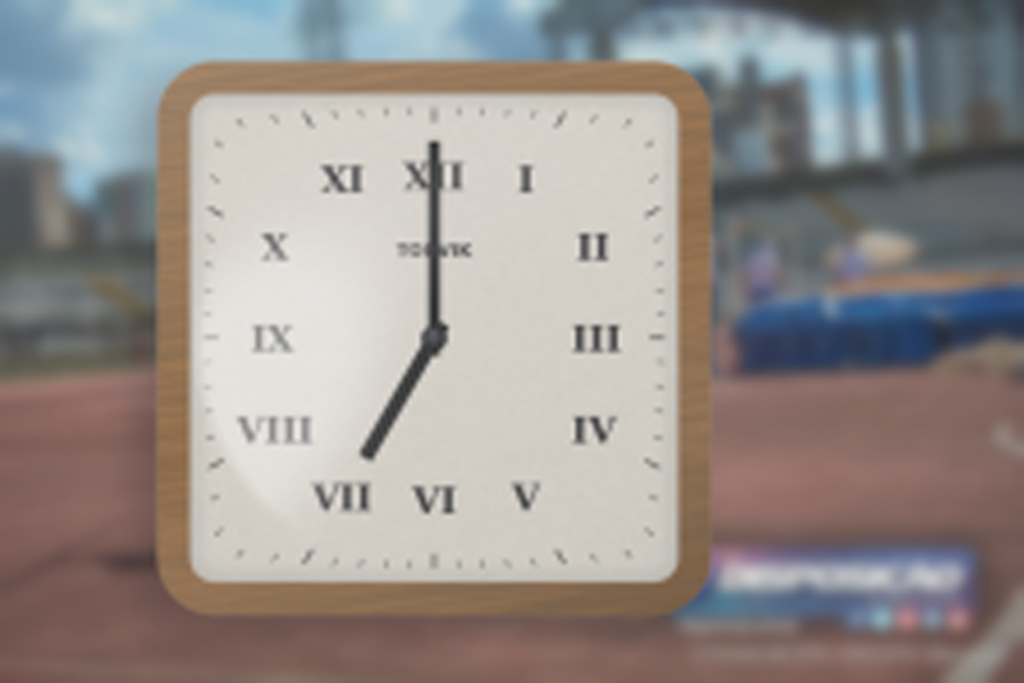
7:00
